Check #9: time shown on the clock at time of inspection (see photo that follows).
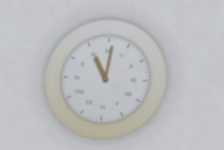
11:01
